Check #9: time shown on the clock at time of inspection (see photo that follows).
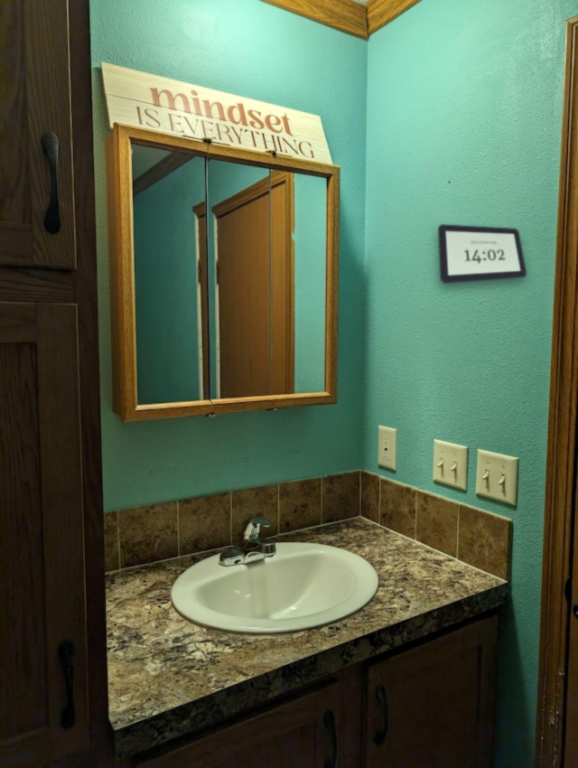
14:02
